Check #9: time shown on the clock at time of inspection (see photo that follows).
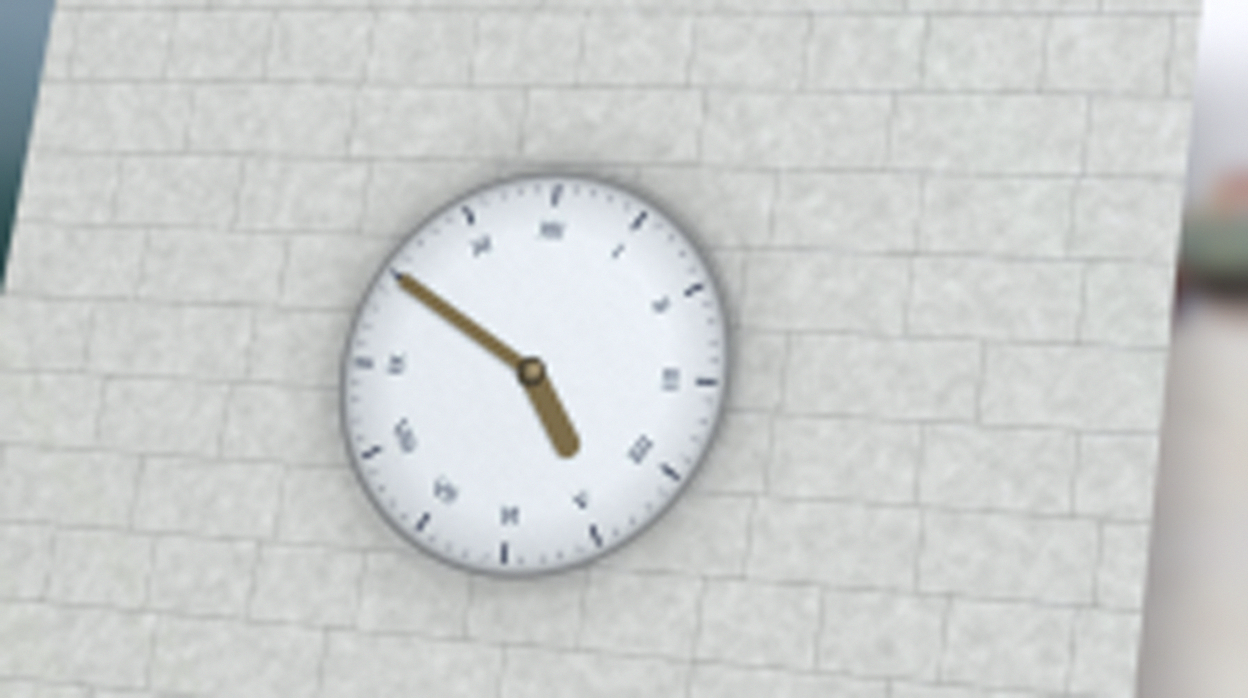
4:50
